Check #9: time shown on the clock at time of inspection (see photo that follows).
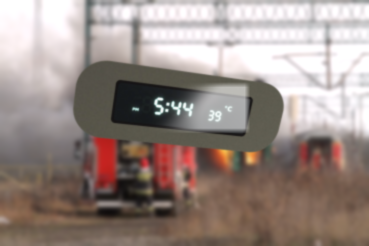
5:44
